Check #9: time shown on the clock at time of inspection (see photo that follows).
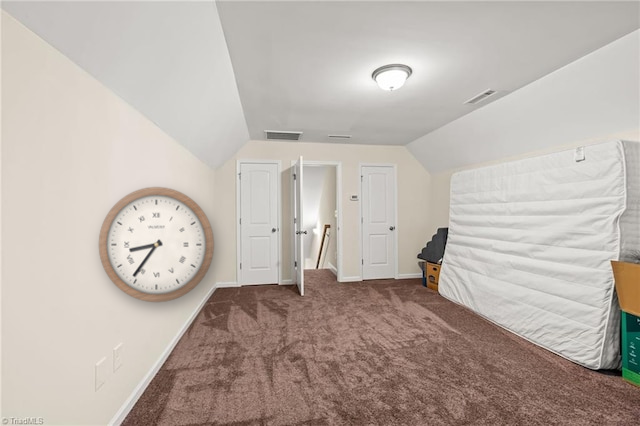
8:36
